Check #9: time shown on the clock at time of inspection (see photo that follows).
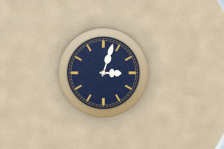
3:03
